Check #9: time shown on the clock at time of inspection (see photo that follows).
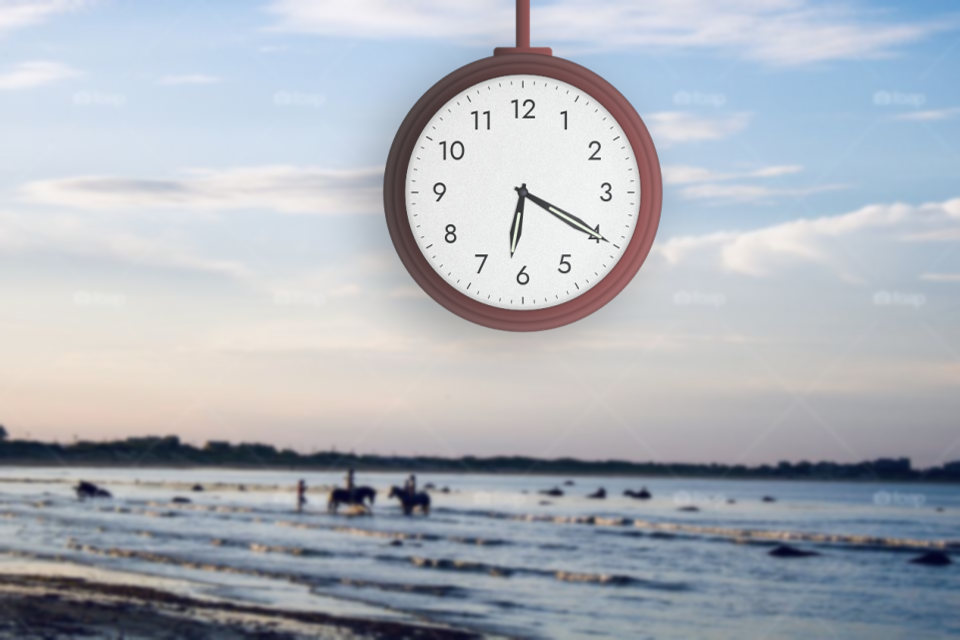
6:20
